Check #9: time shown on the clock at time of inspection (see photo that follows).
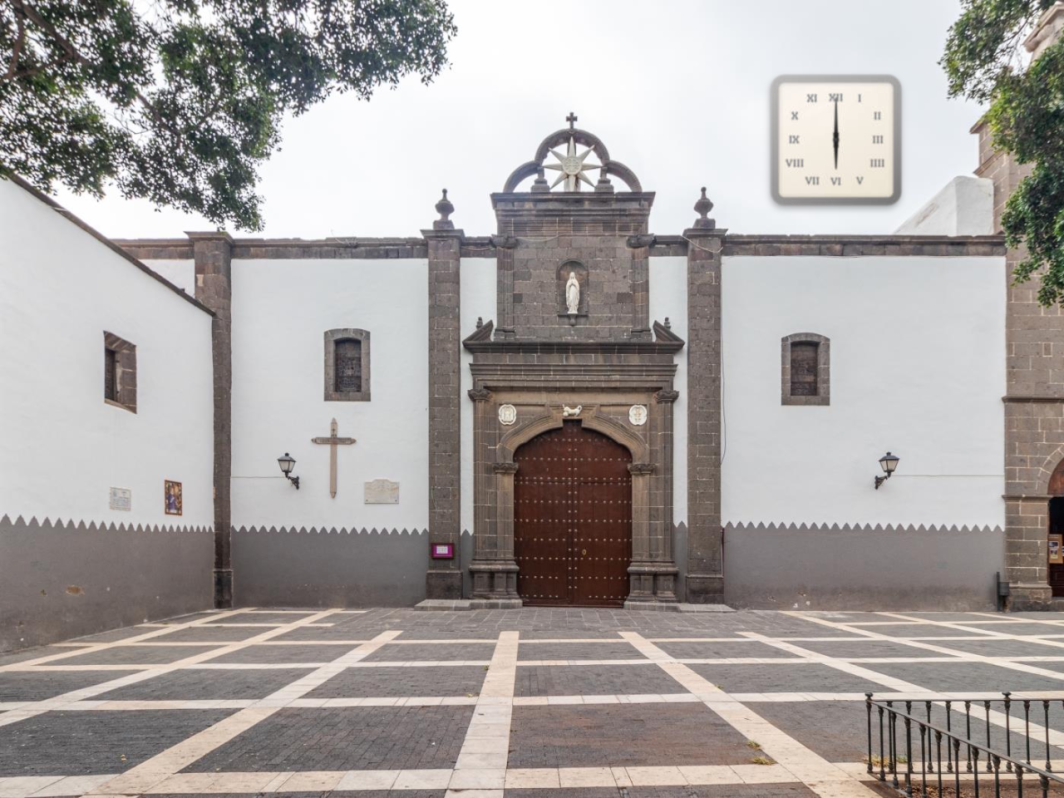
6:00
